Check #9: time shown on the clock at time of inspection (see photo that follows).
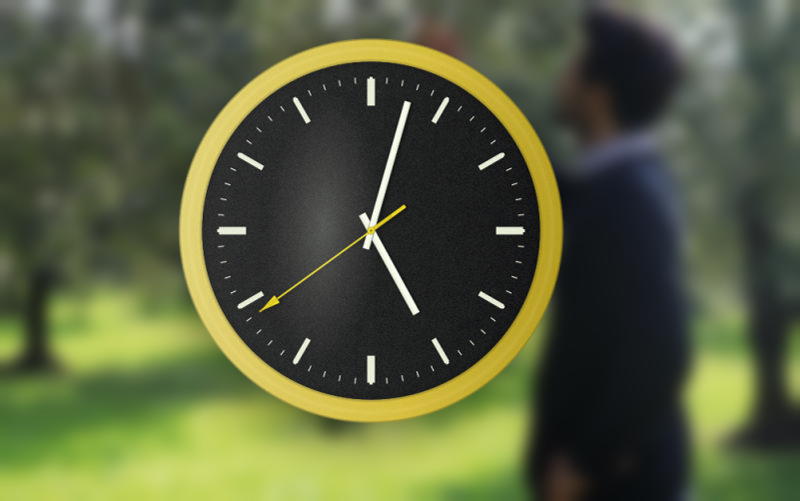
5:02:39
